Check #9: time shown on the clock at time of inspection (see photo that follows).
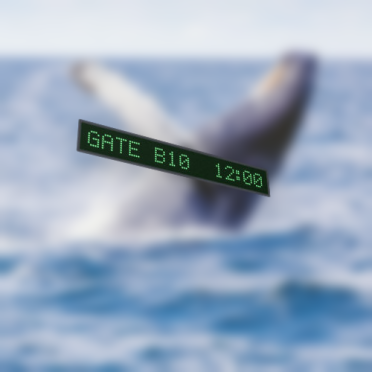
12:00
